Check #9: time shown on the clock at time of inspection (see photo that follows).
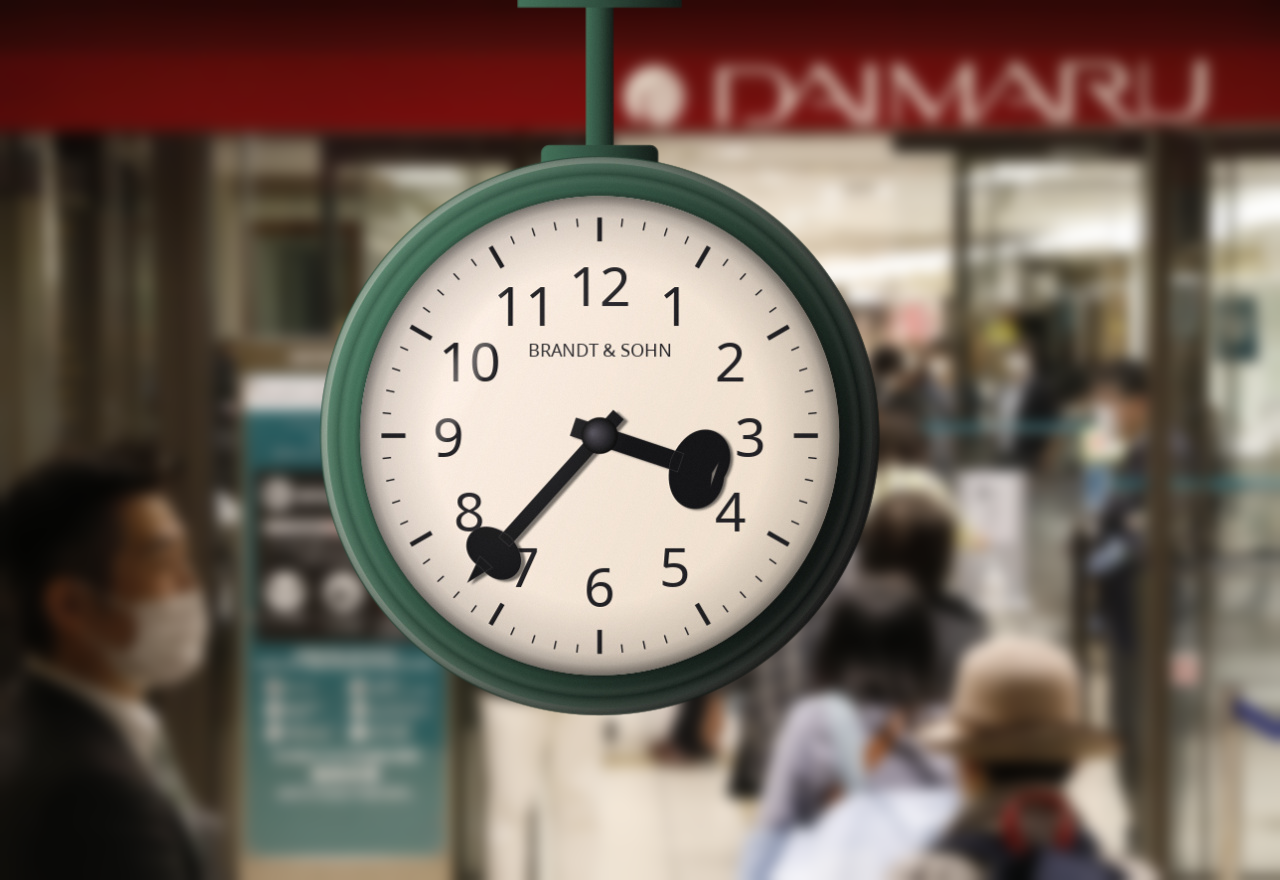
3:37
